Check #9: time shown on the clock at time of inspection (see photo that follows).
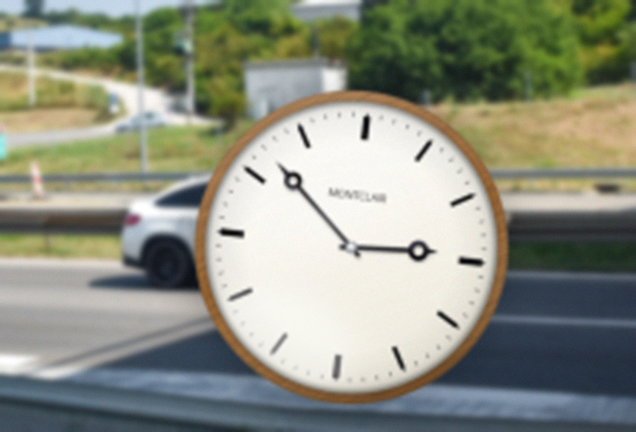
2:52
